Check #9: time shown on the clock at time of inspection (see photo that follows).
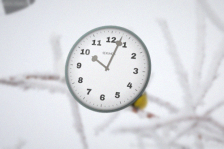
10:03
